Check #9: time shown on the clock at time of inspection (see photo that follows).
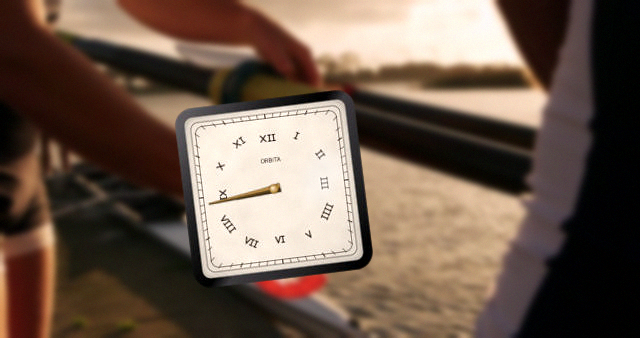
8:44
